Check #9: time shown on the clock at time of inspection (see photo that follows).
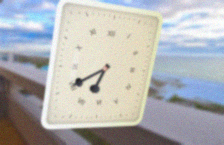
6:40
